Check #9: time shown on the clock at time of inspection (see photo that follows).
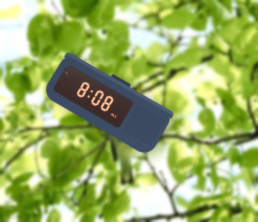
8:08
